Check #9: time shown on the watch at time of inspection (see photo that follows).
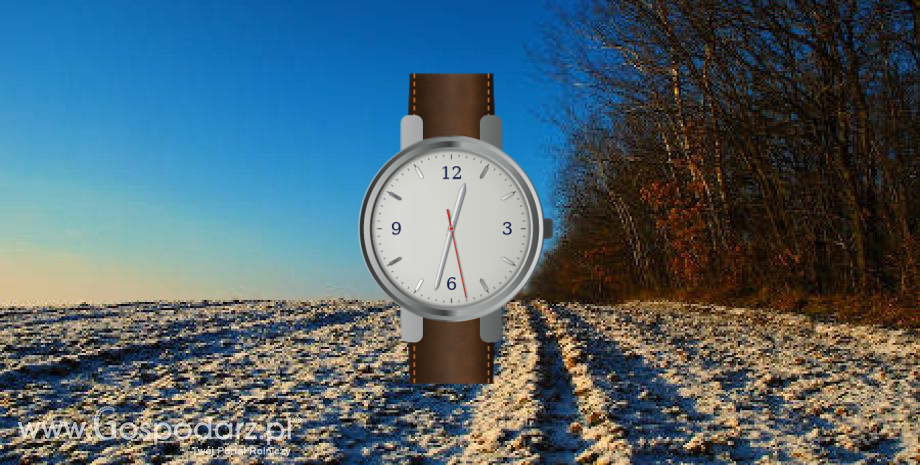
12:32:28
